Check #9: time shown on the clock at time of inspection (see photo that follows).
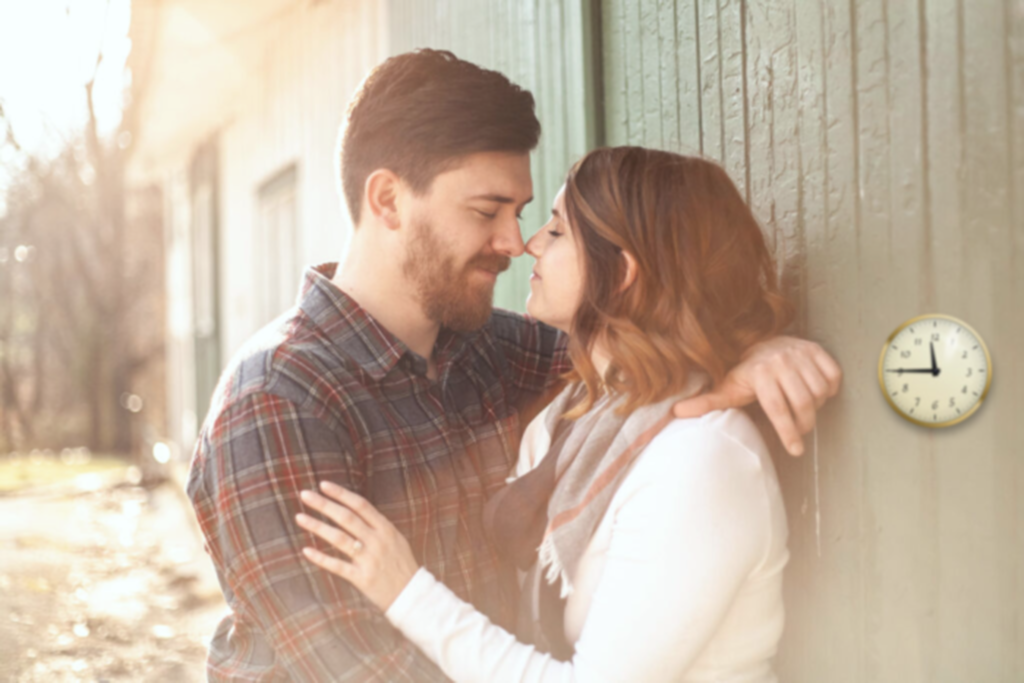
11:45
